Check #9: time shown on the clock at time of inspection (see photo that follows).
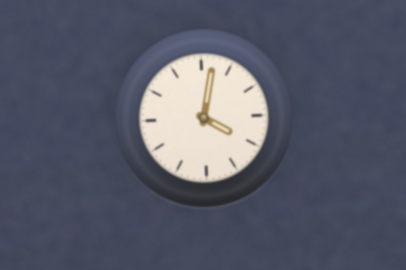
4:02
